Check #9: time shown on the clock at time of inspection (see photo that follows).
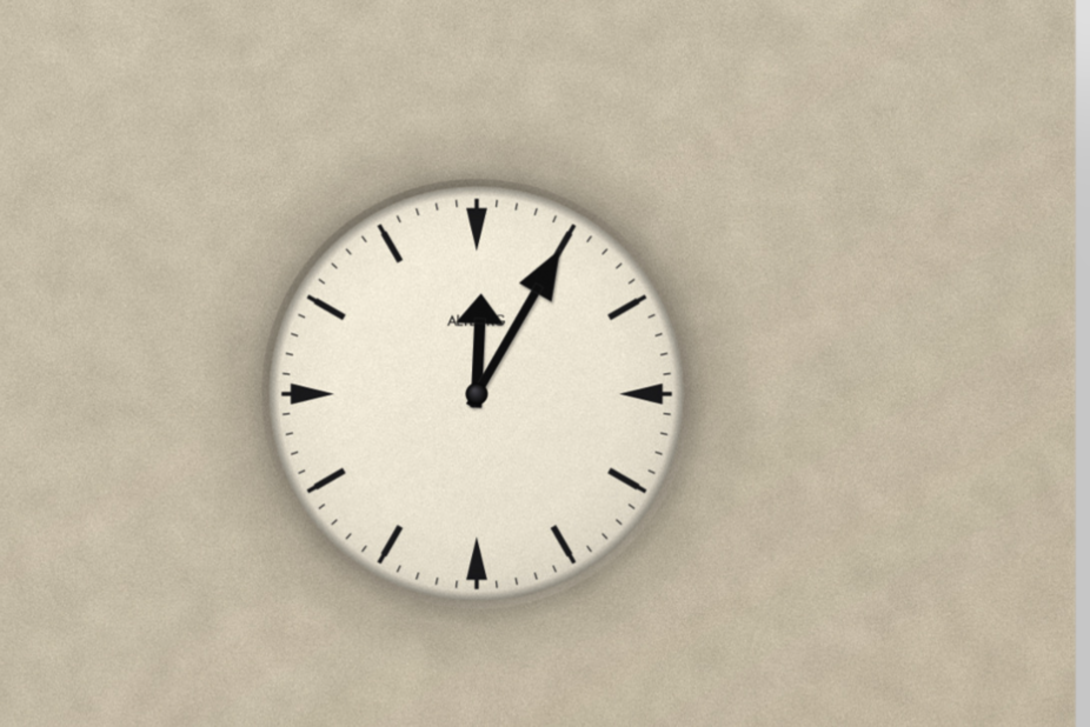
12:05
